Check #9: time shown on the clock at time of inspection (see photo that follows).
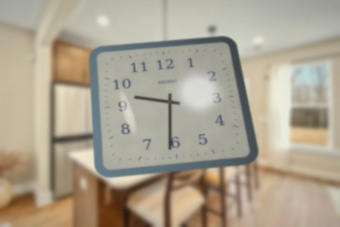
9:31
